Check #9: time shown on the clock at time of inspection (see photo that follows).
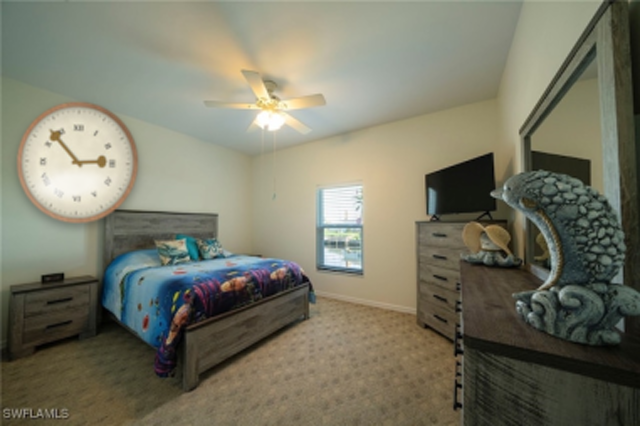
2:53
